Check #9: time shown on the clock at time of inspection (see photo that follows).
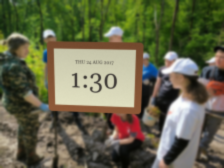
1:30
